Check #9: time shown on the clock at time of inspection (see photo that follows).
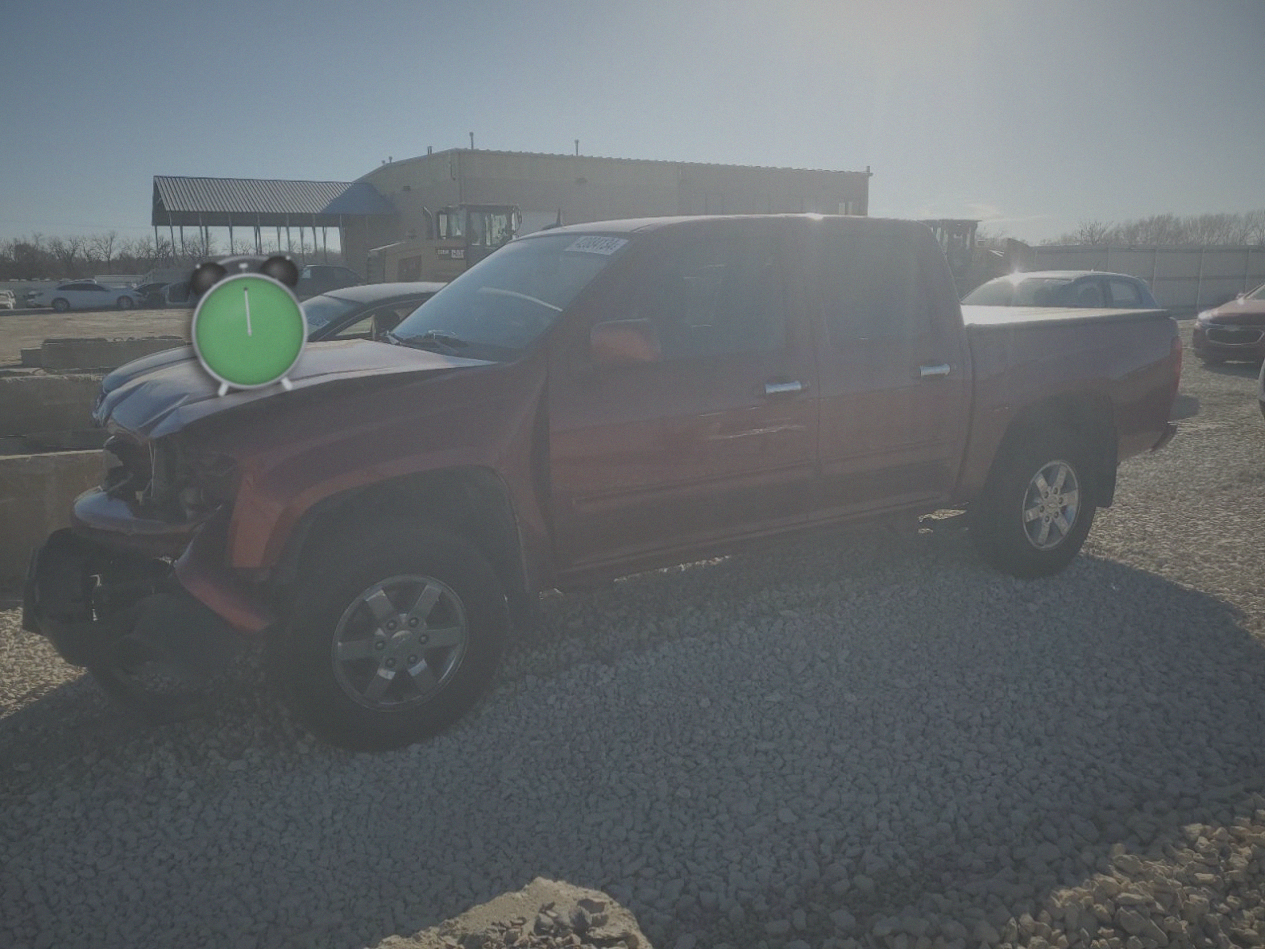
12:00
